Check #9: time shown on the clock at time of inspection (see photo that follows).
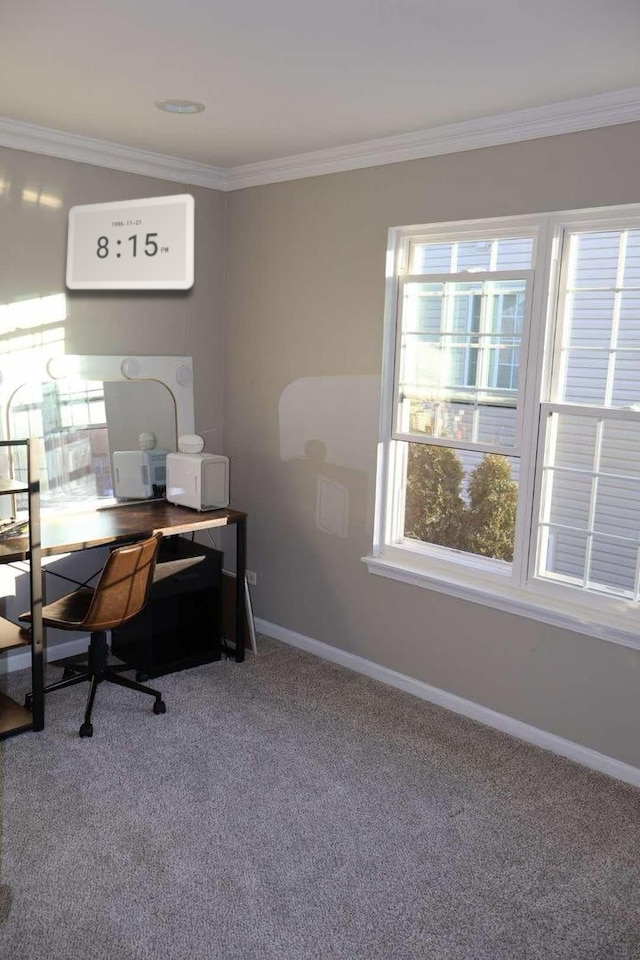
8:15
